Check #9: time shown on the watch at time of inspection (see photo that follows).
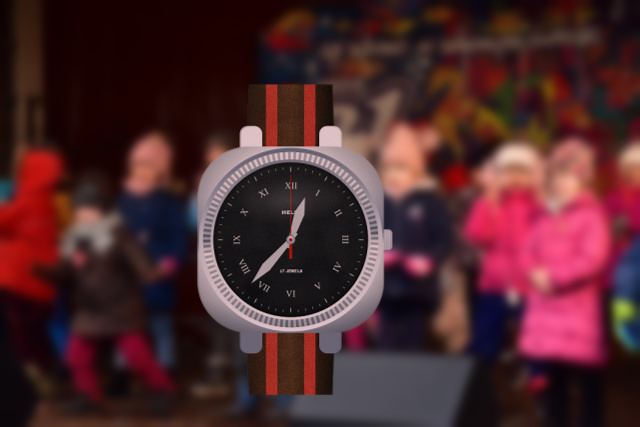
12:37:00
